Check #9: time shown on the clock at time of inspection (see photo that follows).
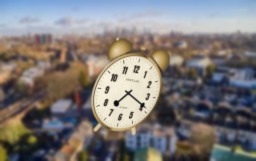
7:19
